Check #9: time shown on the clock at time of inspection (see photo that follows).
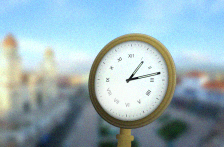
1:13
